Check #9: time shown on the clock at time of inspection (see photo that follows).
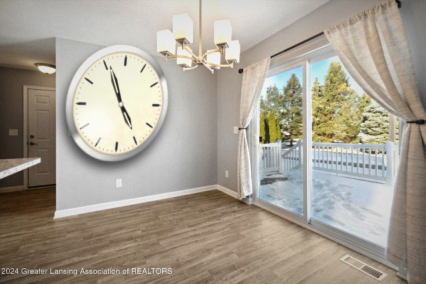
4:56
